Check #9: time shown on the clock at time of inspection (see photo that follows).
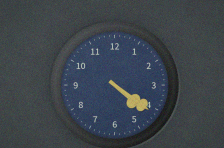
4:21
